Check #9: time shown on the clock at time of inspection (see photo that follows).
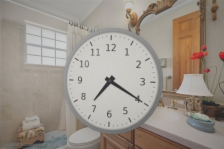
7:20
